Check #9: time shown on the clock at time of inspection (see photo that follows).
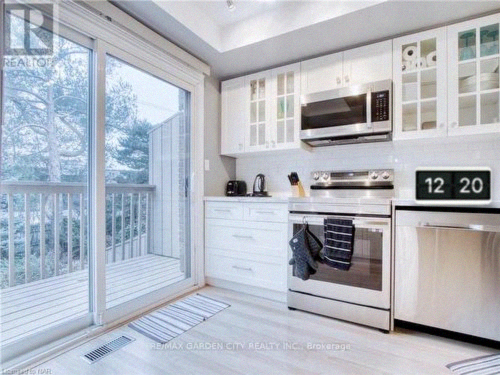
12:20
